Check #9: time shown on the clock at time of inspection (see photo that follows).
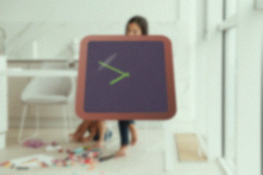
7:50
